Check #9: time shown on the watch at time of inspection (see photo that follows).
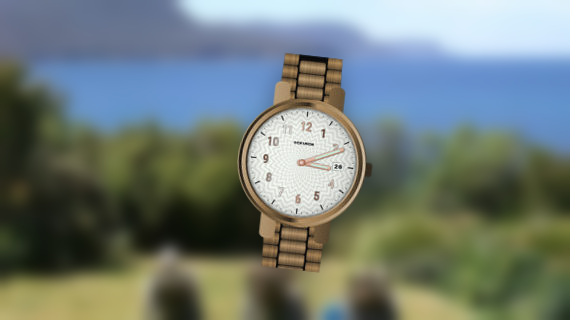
3:11
